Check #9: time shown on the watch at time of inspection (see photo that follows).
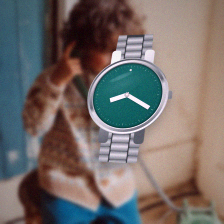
8:20
